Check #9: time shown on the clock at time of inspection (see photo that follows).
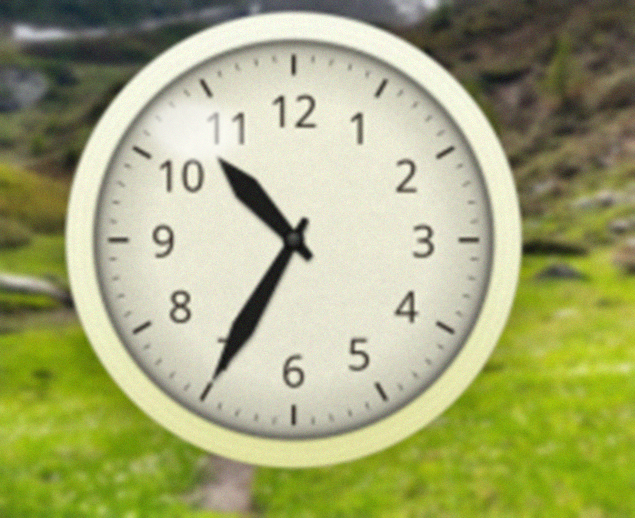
10:35
